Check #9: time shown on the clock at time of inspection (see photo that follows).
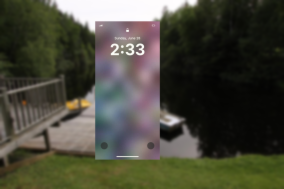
2:33
